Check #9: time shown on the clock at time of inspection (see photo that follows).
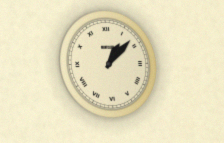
1:08
